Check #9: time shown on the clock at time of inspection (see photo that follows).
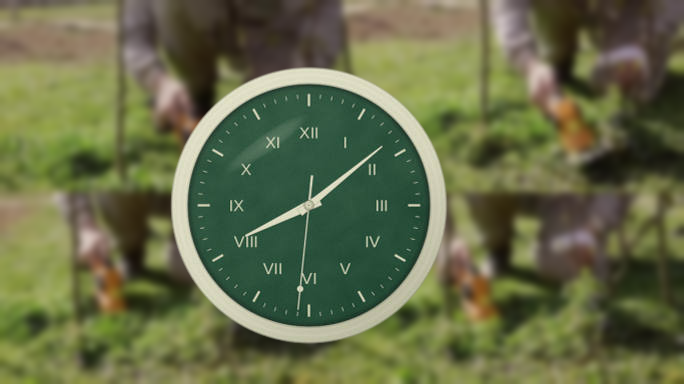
8:08:31
